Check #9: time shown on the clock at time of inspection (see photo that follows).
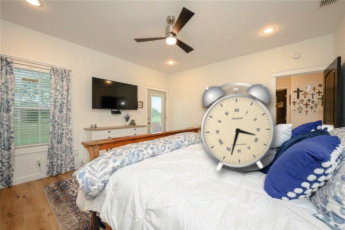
3:33
